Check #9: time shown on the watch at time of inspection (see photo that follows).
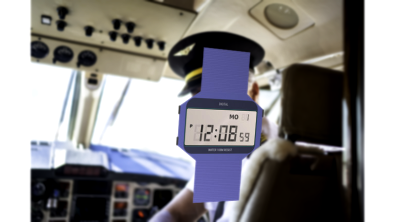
12:08:59
